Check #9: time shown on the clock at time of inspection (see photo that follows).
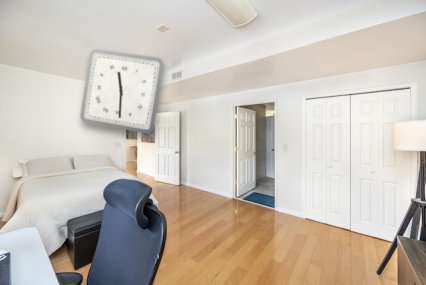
11:29
